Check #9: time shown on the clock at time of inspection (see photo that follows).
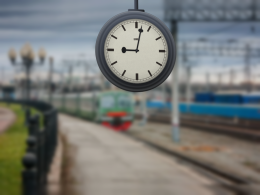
9:02
